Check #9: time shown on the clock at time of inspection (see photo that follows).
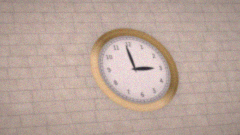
2:59
